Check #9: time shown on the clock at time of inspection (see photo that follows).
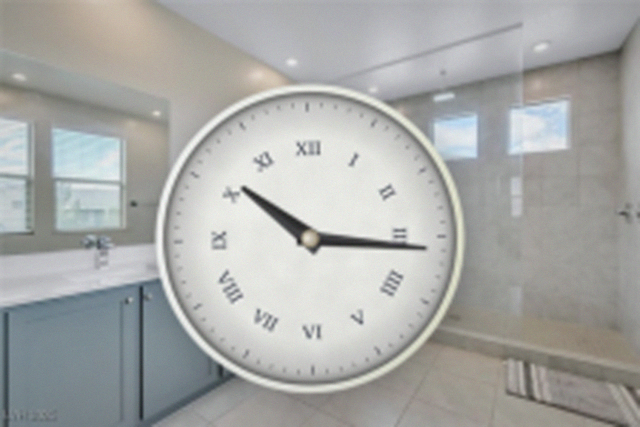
10:16
